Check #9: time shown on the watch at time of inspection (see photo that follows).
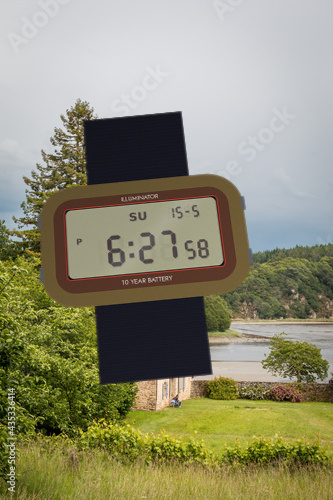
6:27:58
